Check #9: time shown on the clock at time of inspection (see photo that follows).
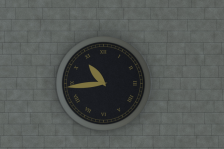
10:44
